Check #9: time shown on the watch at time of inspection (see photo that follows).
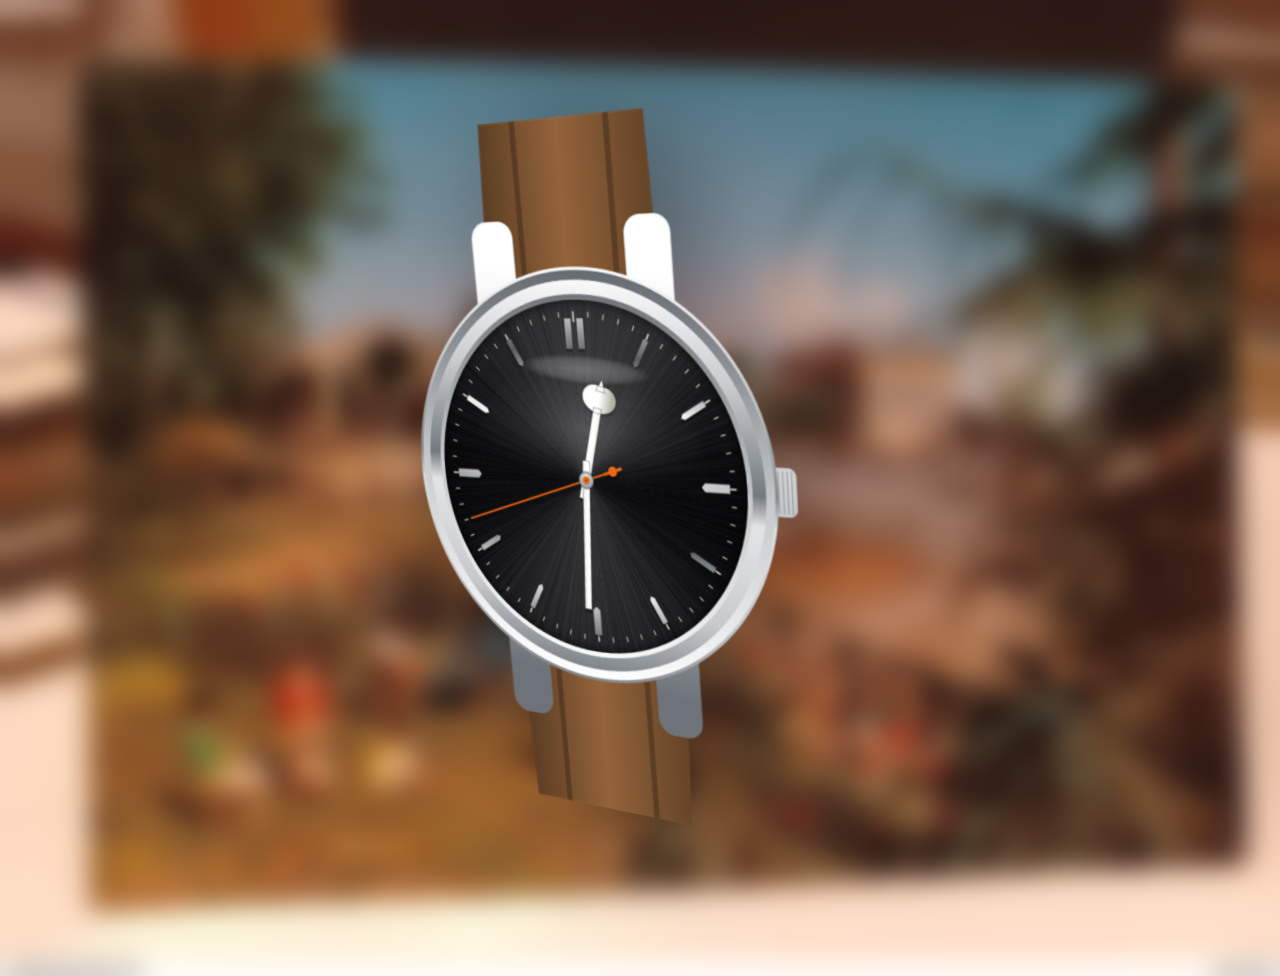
12:30:42
